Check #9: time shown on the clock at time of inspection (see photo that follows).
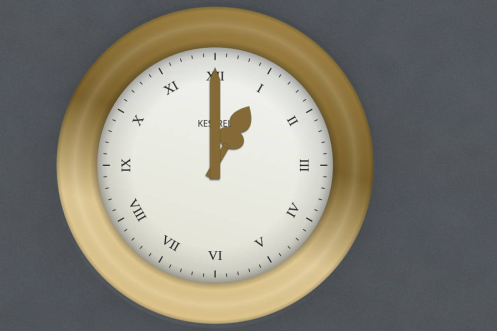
1:00
